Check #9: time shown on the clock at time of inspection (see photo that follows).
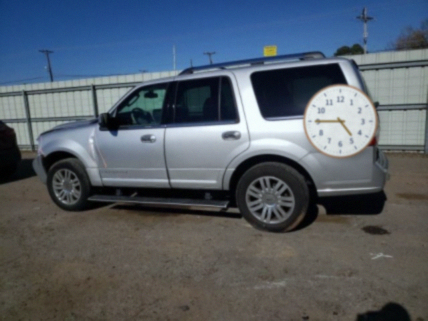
4:45
